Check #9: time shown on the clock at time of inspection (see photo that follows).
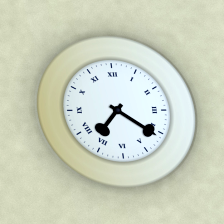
7:21
